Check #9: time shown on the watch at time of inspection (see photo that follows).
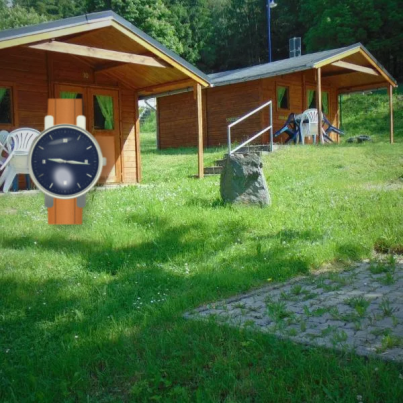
9:16
